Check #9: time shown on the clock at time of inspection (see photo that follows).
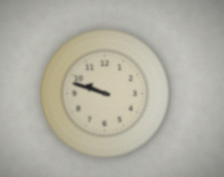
9:48
